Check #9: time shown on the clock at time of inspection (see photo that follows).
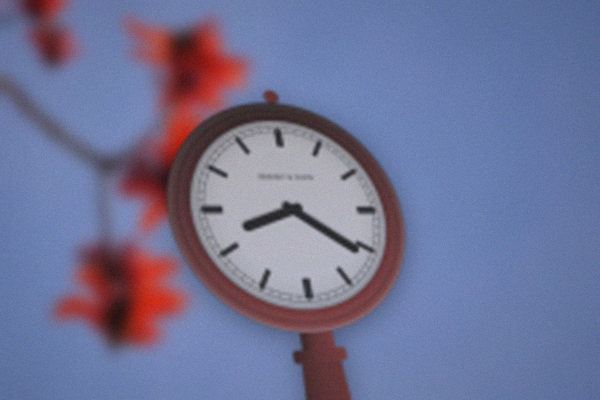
8:21
